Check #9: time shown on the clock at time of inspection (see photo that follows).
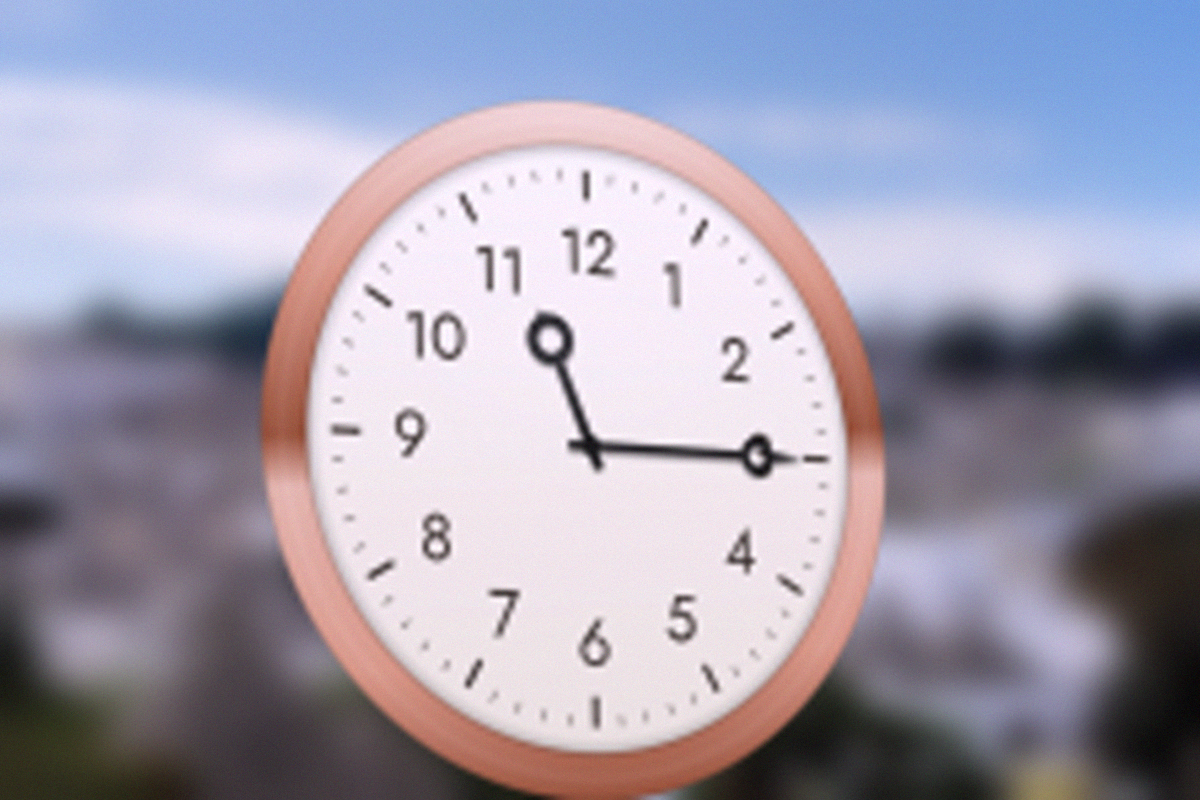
11:15
